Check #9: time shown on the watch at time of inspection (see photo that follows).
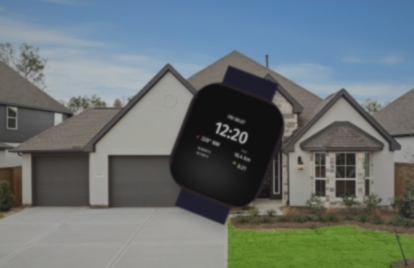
12:20
